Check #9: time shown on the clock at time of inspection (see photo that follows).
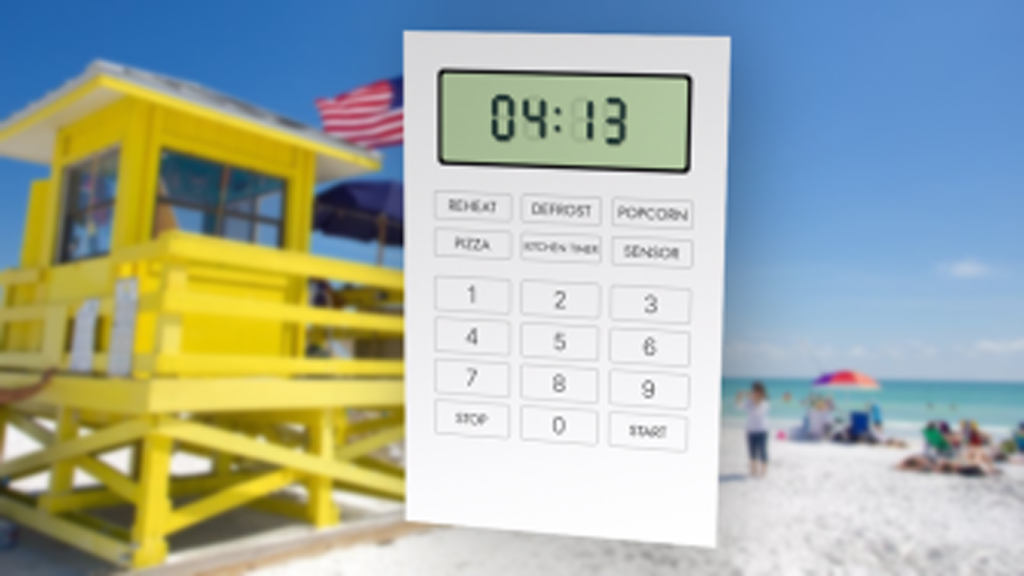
4:13
